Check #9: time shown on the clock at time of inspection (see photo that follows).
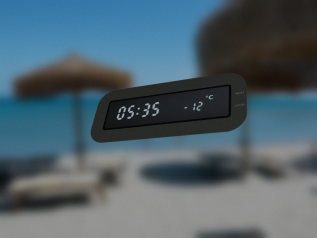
5:35
